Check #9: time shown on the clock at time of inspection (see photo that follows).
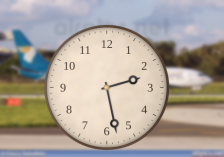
2:28
